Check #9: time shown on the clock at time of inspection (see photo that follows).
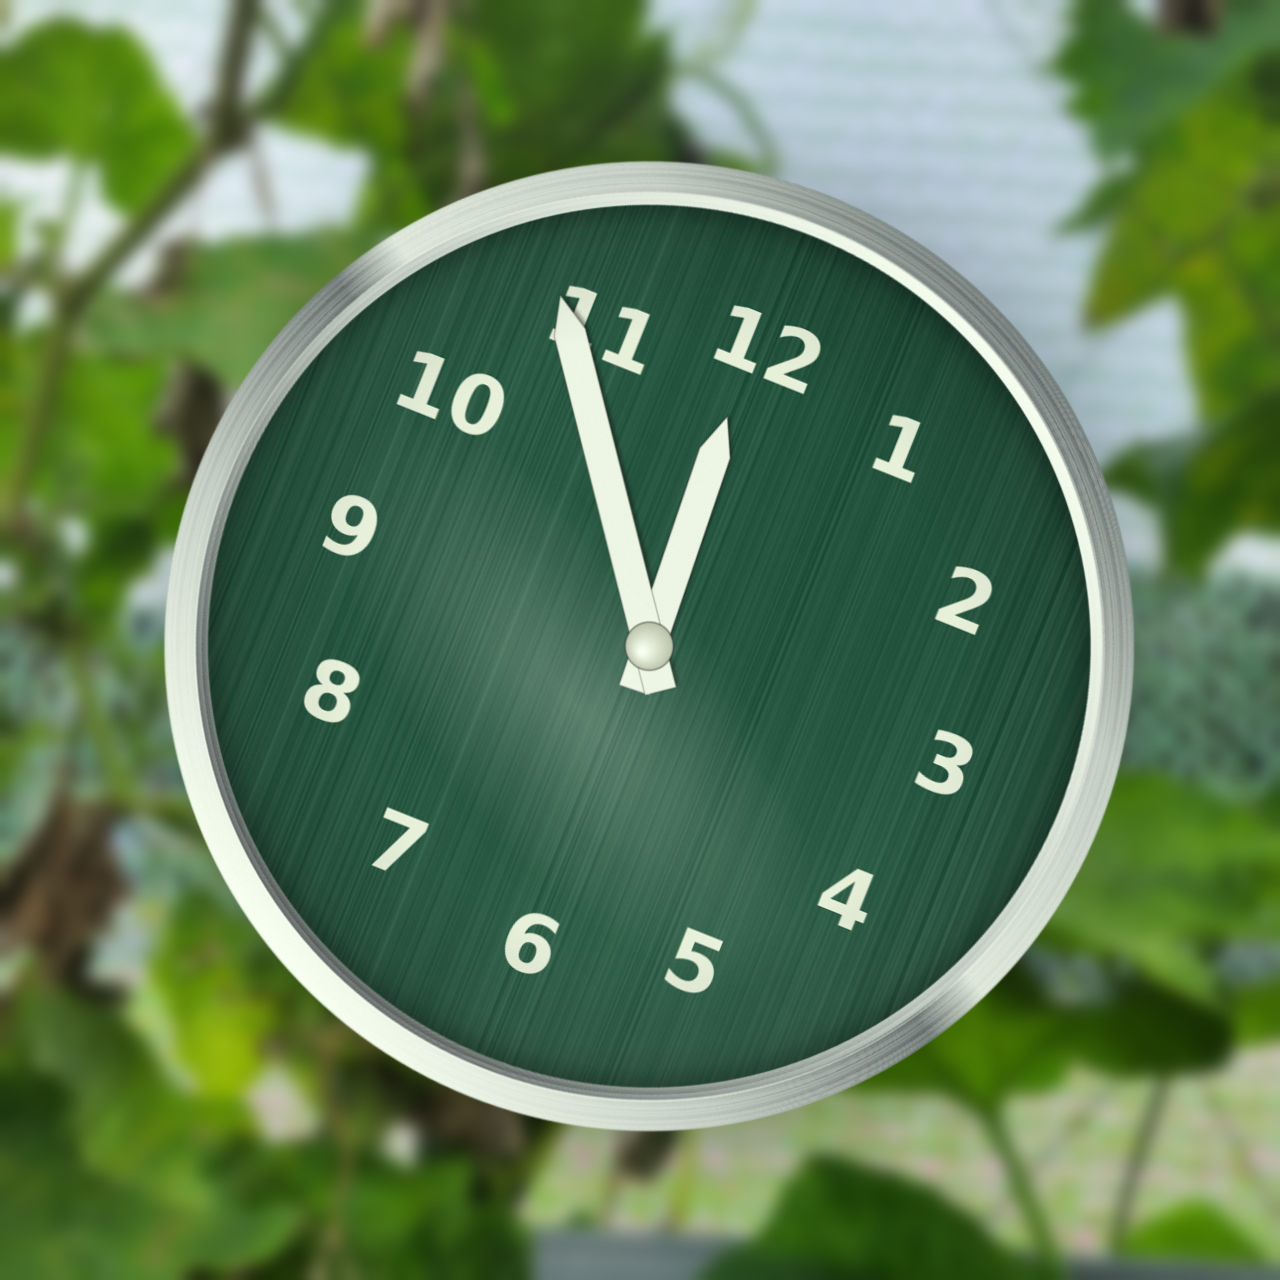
11:54
